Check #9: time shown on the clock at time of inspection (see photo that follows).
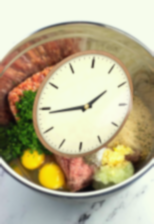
1:44
